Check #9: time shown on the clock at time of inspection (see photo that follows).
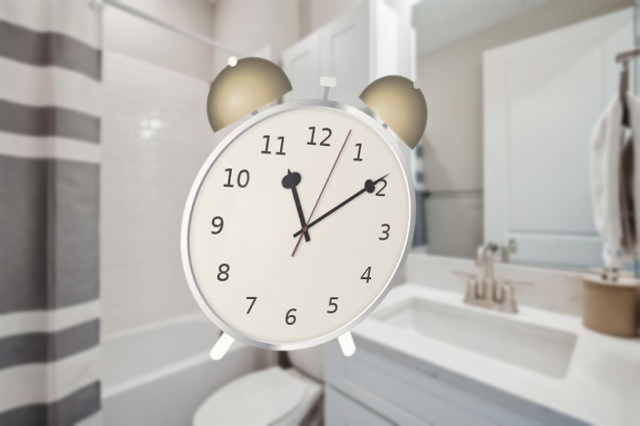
11:09:03
